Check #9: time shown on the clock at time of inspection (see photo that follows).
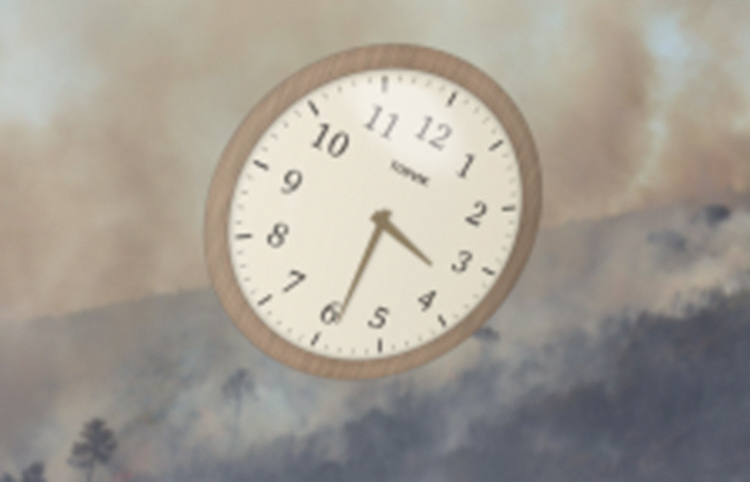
3:29
